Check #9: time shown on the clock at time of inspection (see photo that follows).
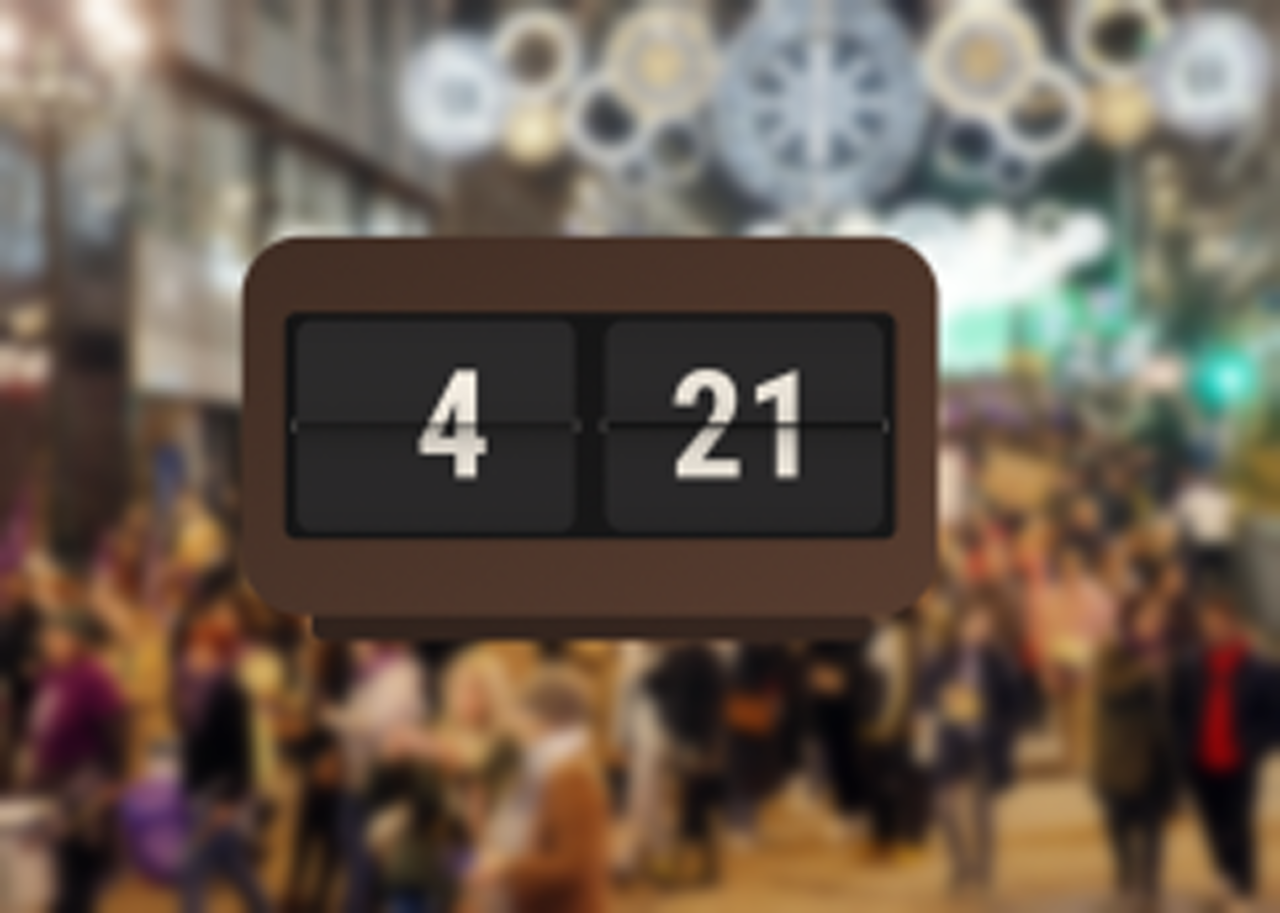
4:21
